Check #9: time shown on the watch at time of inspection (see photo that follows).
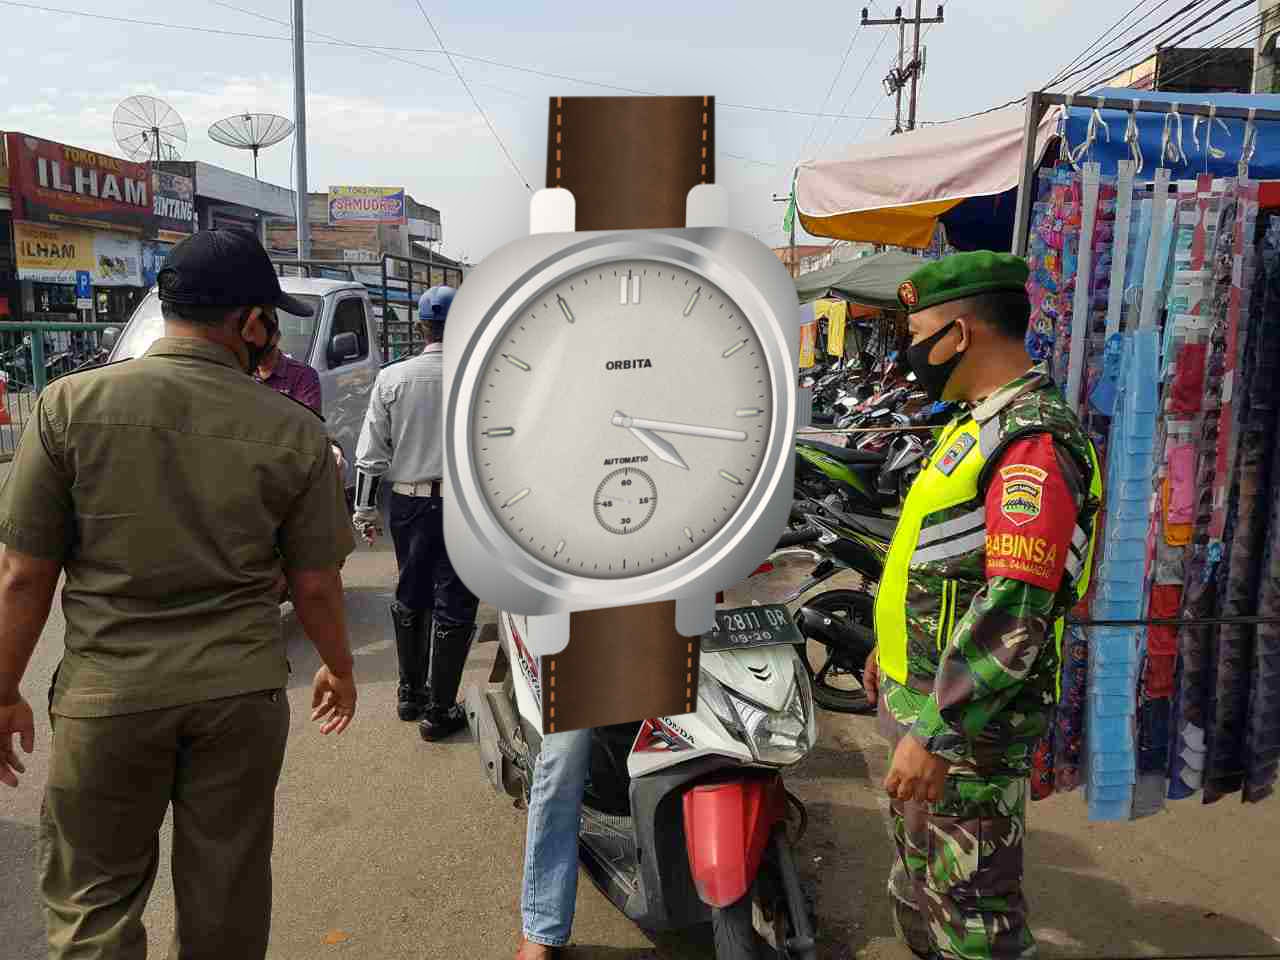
4:16:48
